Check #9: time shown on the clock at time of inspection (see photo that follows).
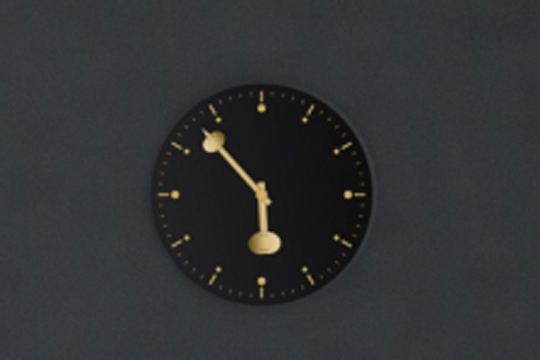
5:53
